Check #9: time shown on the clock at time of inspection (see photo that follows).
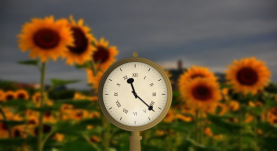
11:22
